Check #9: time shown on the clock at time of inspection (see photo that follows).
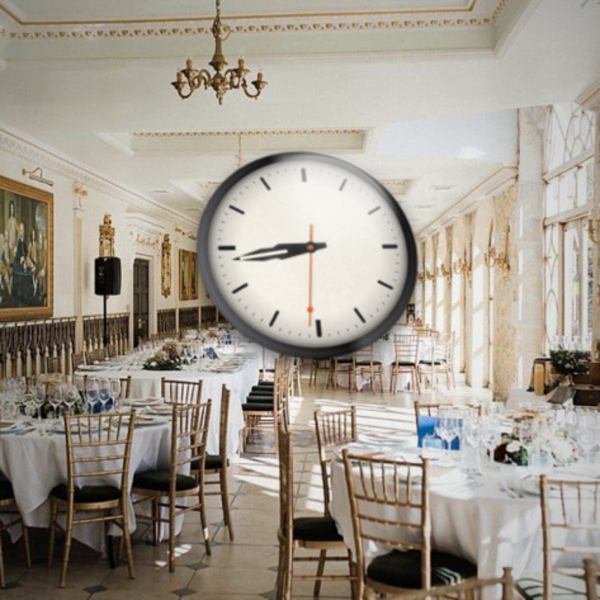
8:43:31
